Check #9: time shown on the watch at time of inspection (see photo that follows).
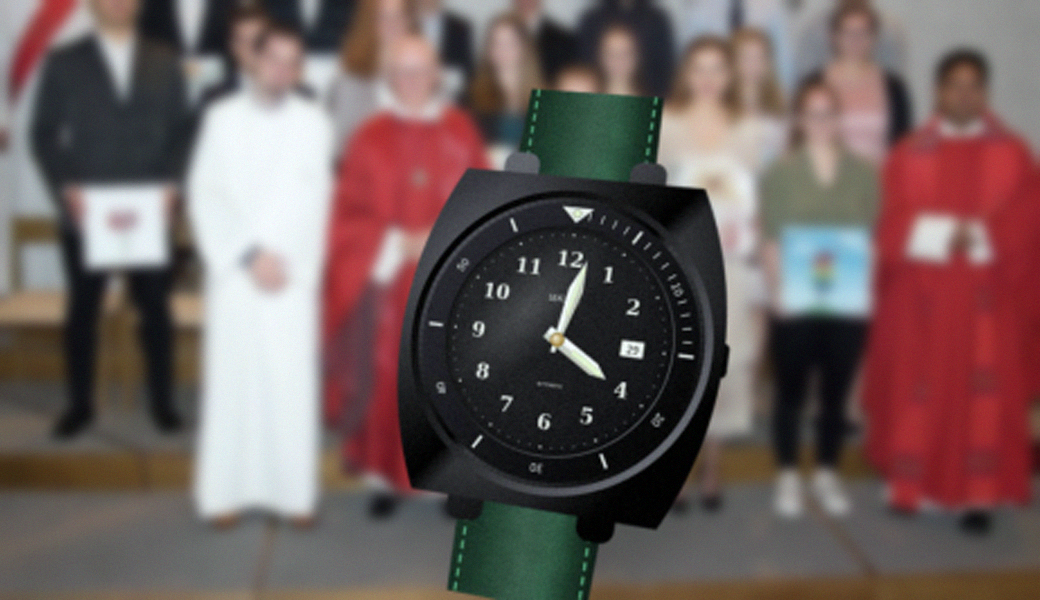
4:02
